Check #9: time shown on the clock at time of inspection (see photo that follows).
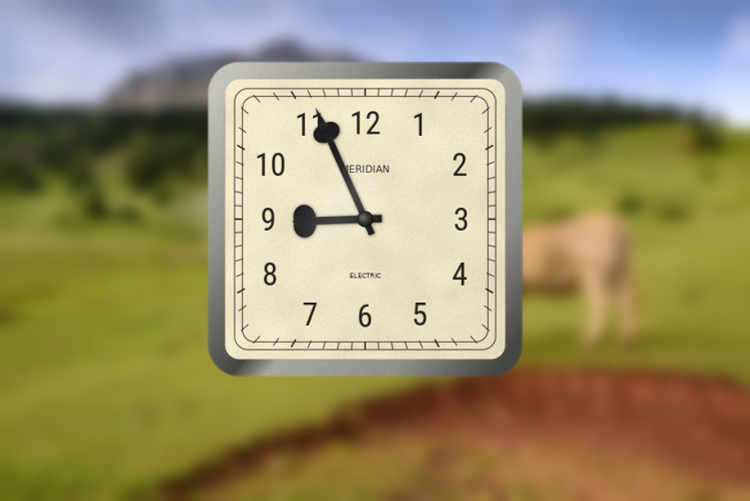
8:56
